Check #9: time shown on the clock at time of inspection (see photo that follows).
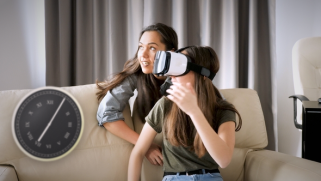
7:05
